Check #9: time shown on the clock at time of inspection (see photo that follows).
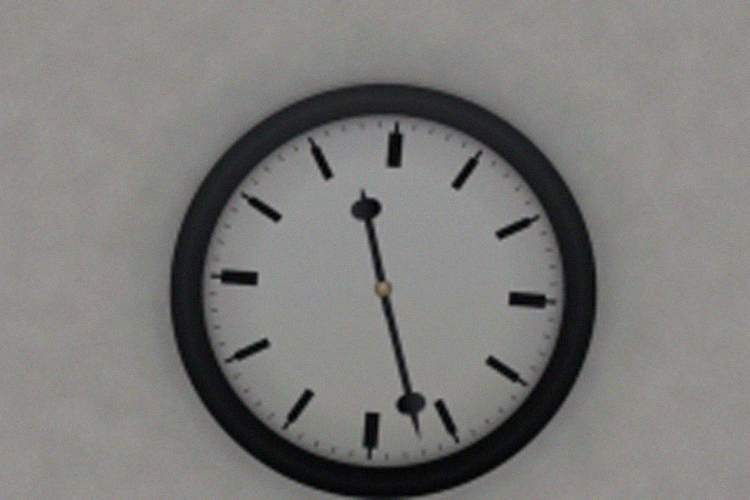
11:27
